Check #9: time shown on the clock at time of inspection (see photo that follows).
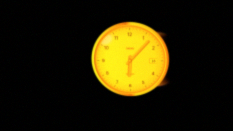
6:07
